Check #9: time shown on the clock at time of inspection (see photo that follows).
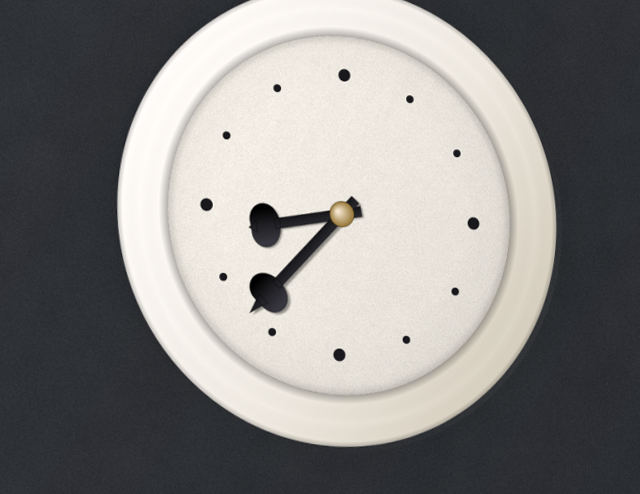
8:37
